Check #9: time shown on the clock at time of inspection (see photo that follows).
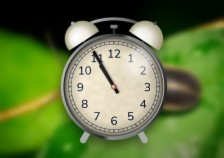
10:55
